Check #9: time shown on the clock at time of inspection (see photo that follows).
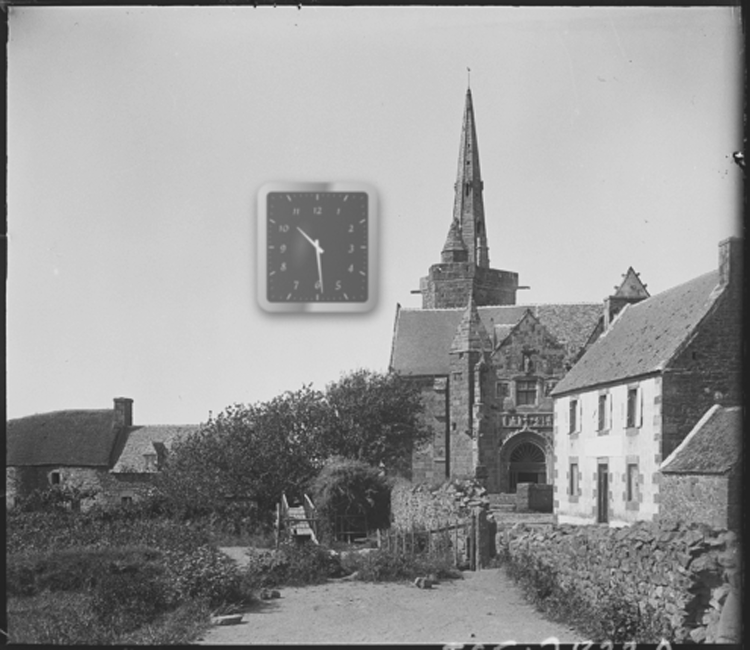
10:29
